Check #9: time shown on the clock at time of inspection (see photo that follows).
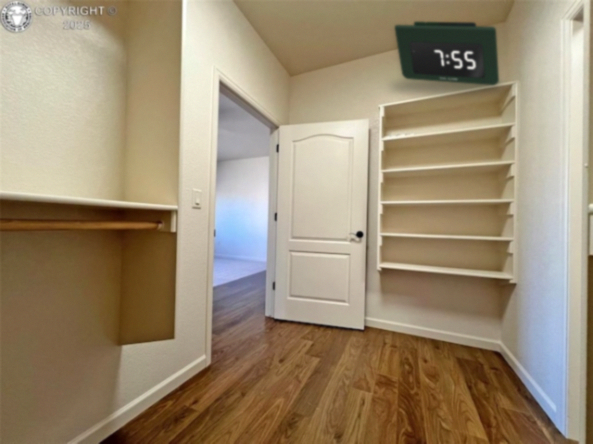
7:55
